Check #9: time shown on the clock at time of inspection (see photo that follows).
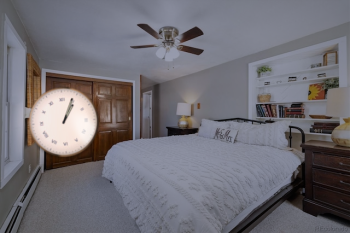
1:04
